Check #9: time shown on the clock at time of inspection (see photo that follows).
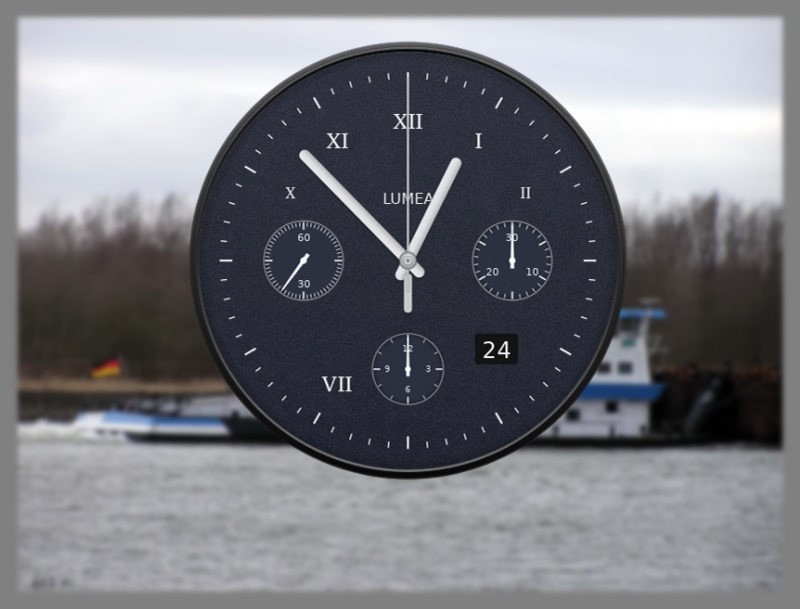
12:52:36
